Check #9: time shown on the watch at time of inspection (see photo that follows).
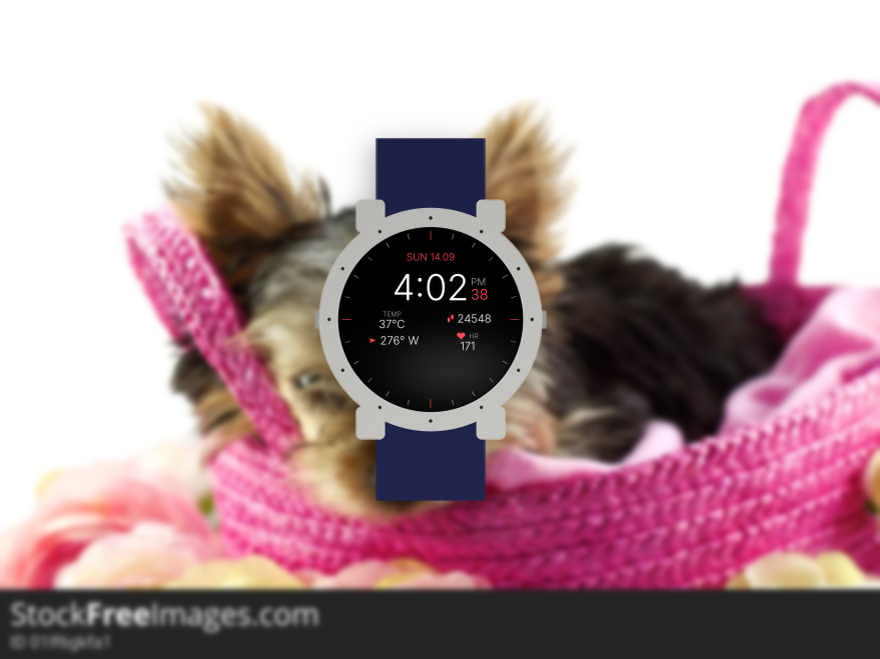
4:02:38
